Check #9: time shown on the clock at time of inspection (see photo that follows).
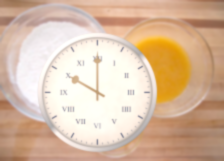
10:00
